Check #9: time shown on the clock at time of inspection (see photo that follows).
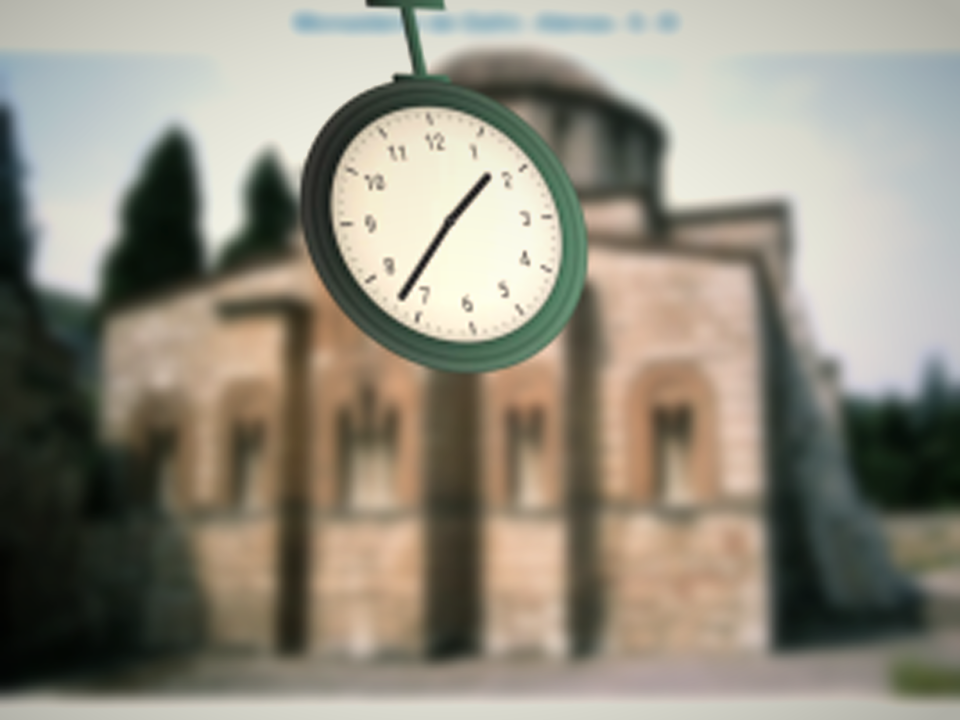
1:37
